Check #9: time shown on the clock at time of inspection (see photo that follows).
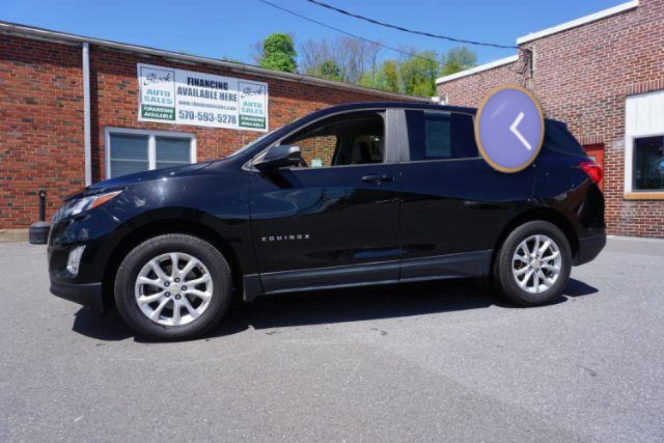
1:22
